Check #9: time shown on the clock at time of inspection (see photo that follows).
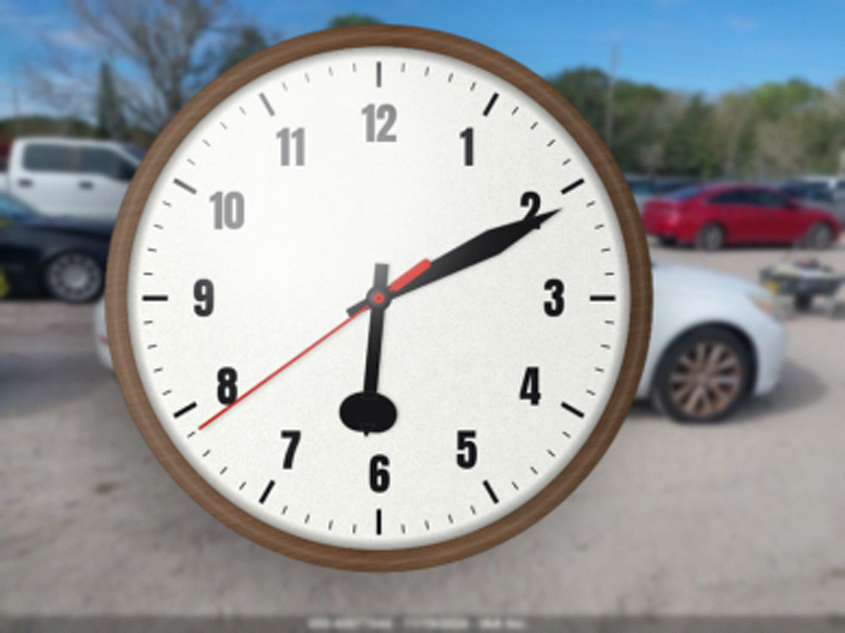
6:10:39
